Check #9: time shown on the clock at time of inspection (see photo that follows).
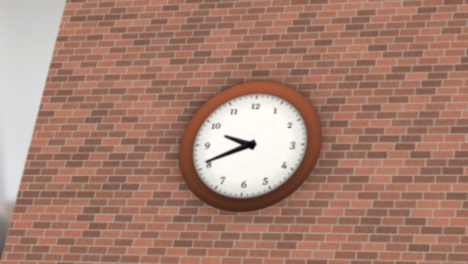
9:41
